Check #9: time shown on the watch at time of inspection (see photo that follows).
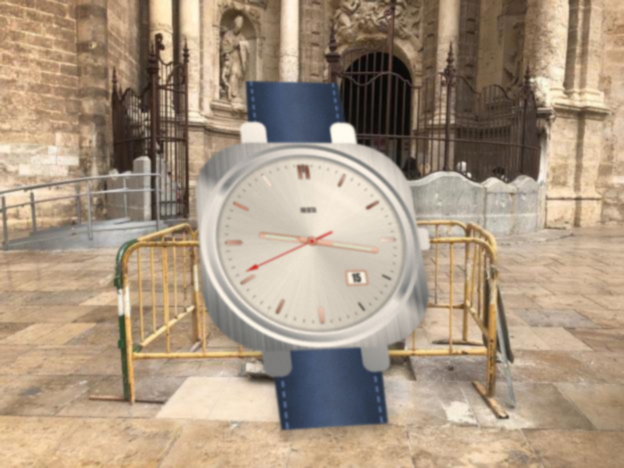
9:16:41
